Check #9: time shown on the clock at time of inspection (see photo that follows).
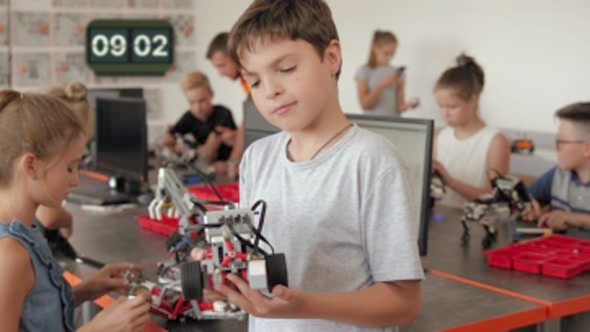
9:02
